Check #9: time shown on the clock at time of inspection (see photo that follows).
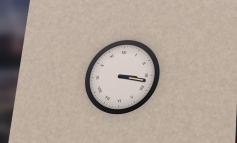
3:17
